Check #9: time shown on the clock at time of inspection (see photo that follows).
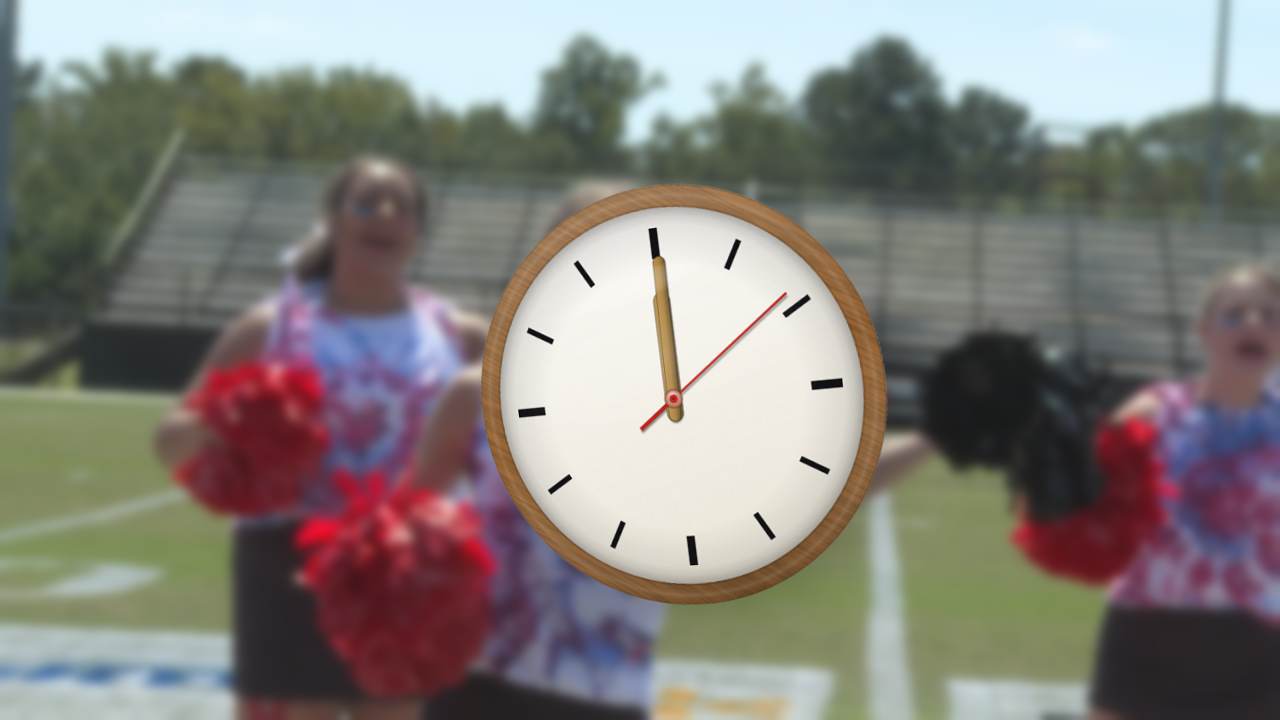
12:00:09
